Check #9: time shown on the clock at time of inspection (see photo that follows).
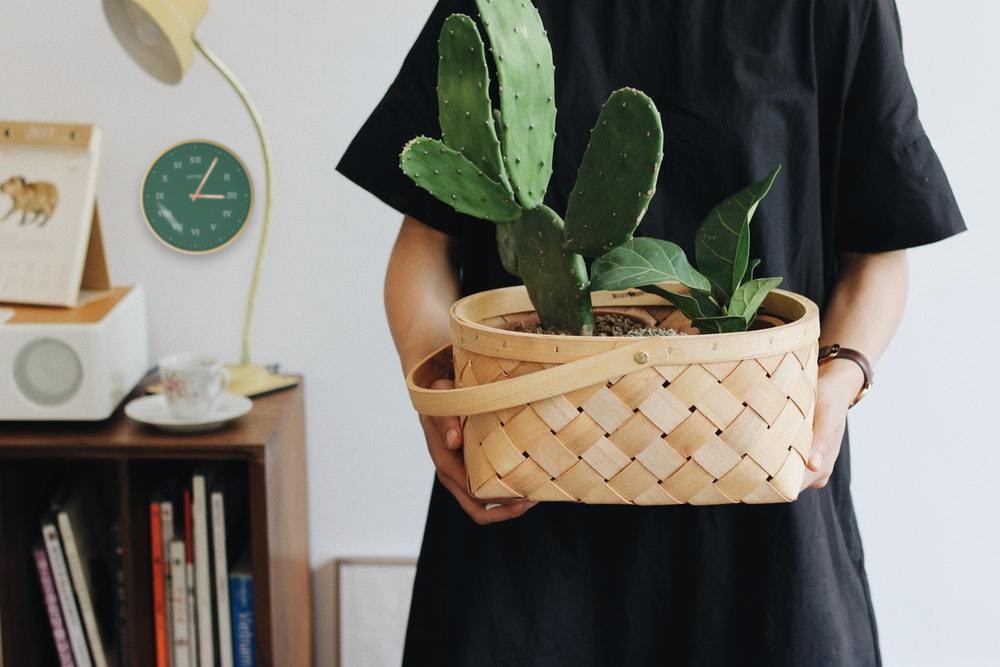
3:05
